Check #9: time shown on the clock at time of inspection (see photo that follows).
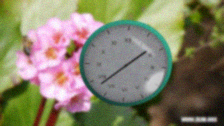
1:38
